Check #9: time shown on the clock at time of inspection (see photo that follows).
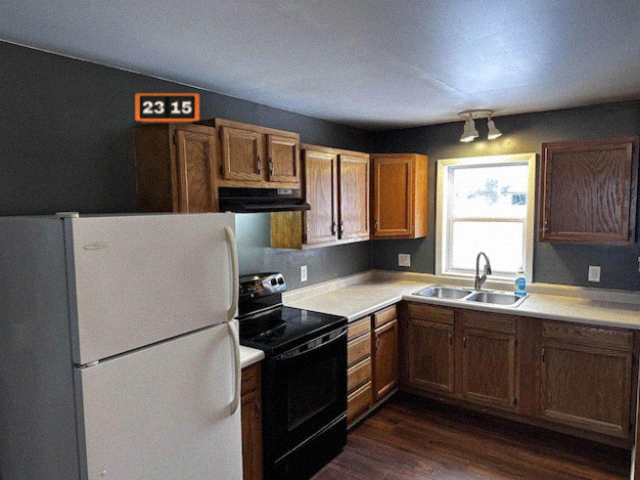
23:15
